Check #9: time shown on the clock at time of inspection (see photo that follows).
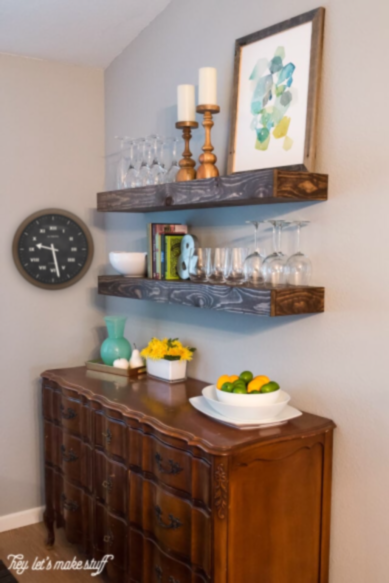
9:28
